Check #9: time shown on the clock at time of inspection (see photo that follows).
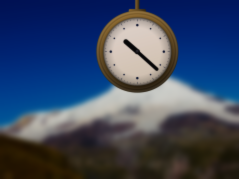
10:22
